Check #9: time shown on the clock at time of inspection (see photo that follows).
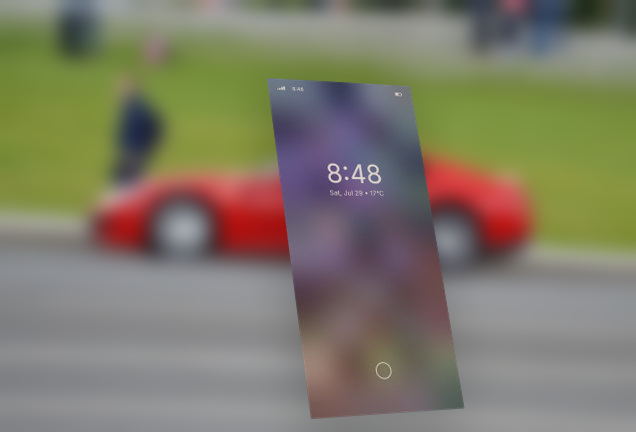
8:48
